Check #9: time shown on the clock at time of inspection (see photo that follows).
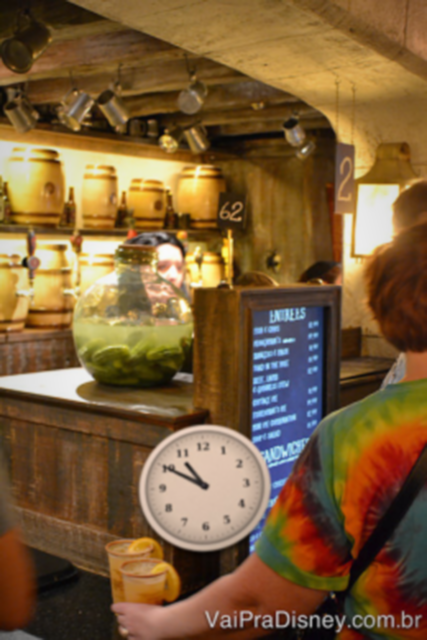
10:50
